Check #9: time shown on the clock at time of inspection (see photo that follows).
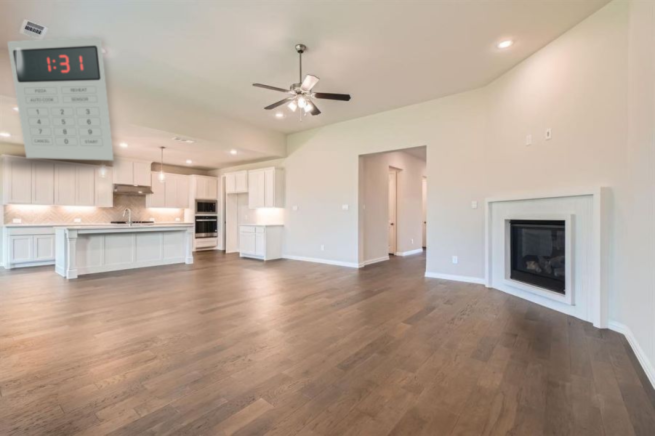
1:31
